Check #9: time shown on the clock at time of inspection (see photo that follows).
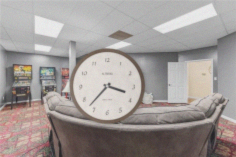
3:37
